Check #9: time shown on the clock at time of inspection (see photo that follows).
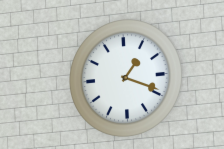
1:19
